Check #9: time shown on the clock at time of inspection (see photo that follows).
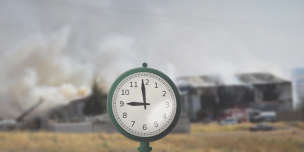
8:59
